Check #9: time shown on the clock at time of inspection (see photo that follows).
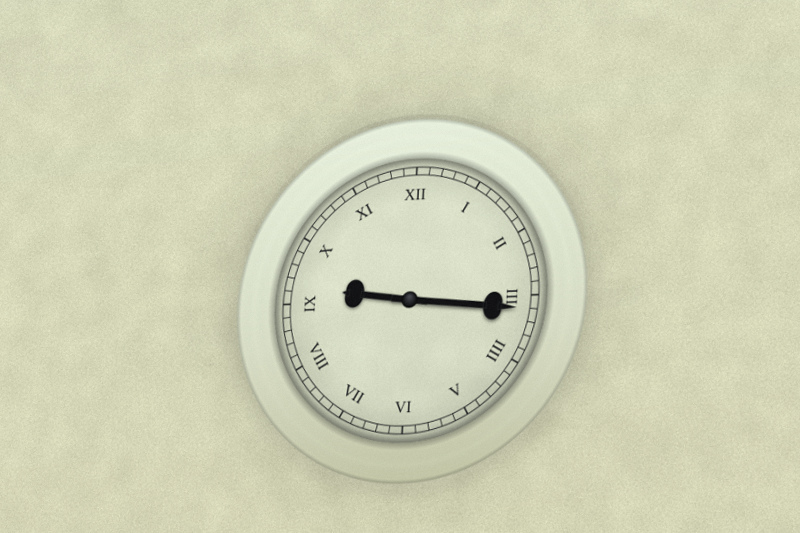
9:16
